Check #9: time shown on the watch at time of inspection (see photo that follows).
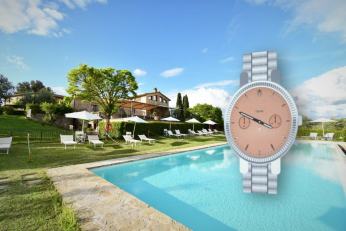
3:49
